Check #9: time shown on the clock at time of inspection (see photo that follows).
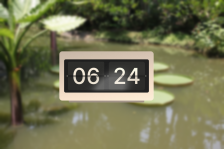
6:24
